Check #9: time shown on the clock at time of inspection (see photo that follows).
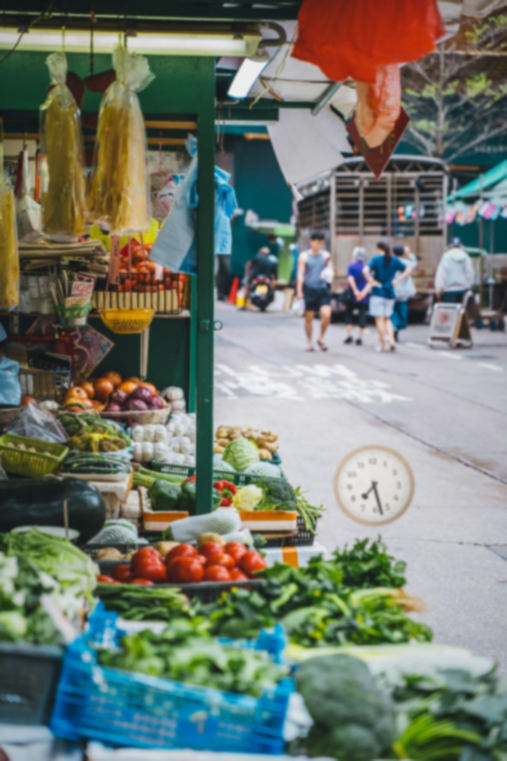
7:28
